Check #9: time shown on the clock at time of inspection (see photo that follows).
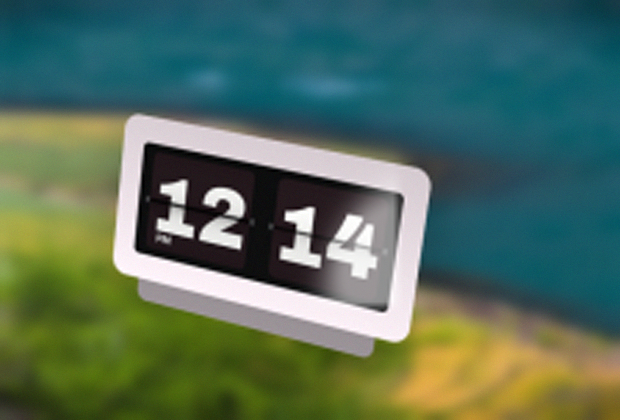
12:14
